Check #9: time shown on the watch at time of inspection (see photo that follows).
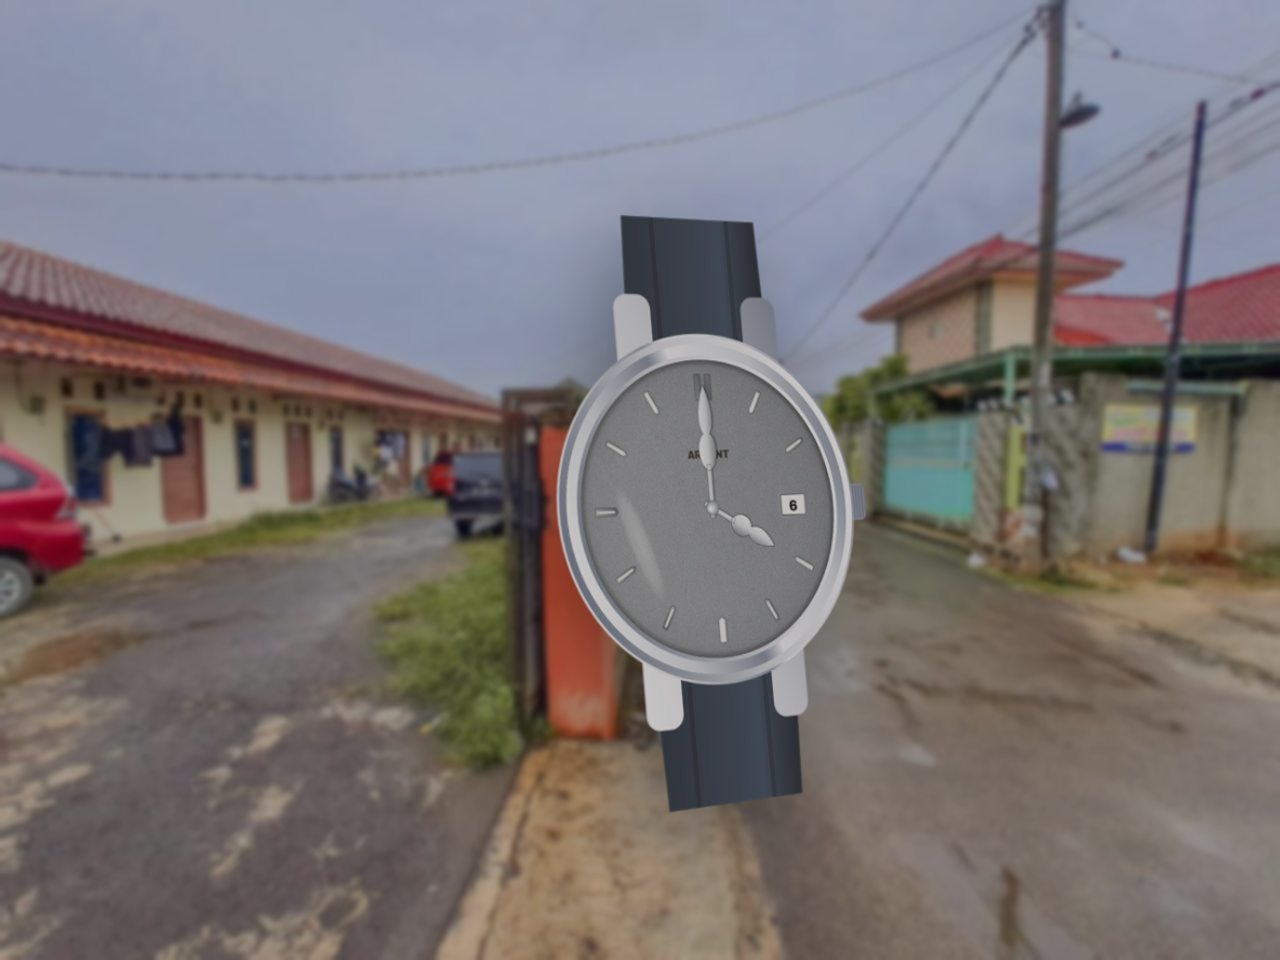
4:00
